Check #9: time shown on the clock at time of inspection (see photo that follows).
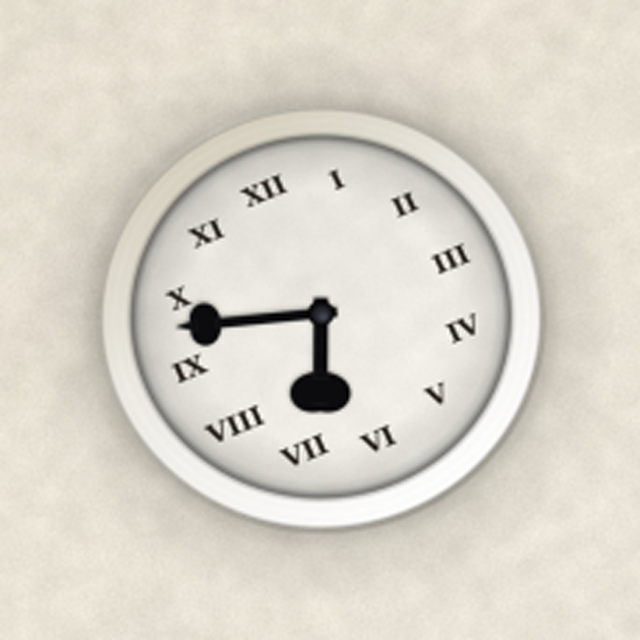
6:48
